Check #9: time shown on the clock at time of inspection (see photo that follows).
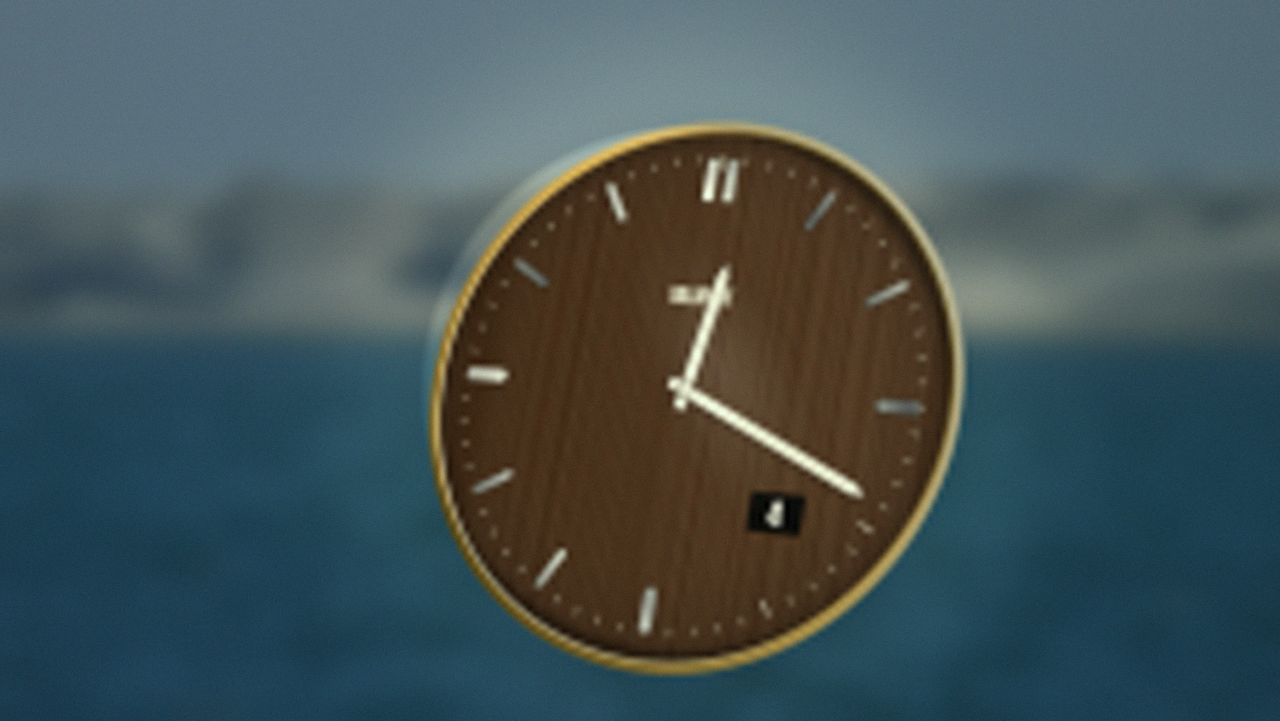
12:19
